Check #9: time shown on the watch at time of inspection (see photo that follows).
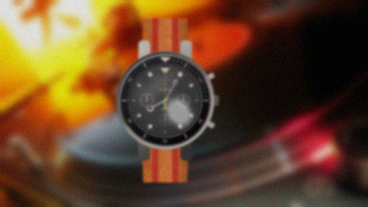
8:05
